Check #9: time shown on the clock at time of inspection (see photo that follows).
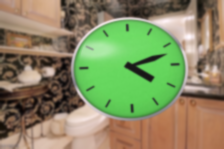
4:12
